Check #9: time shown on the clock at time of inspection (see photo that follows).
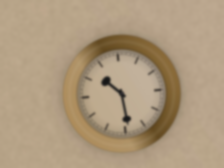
10:29
